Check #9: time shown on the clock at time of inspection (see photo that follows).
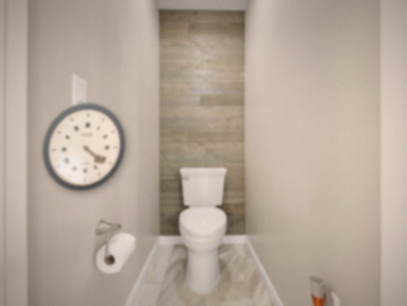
4:21
